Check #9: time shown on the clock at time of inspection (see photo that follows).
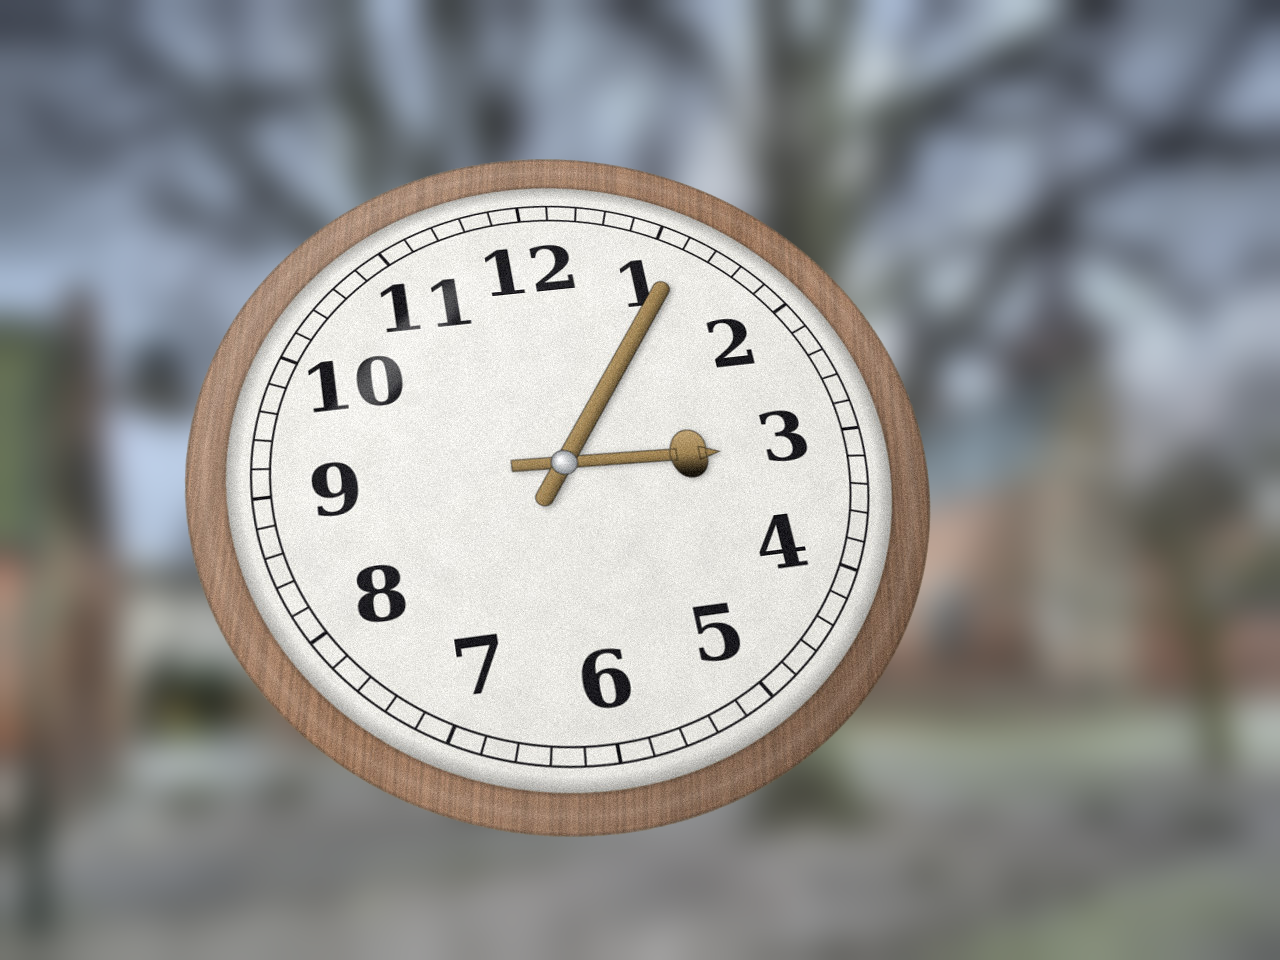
3:06
